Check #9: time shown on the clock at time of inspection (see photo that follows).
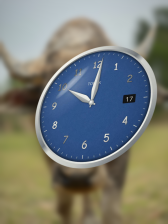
10:01
